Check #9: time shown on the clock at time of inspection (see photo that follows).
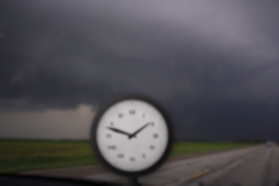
1:48
